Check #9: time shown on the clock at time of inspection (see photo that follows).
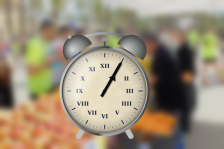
1:05
